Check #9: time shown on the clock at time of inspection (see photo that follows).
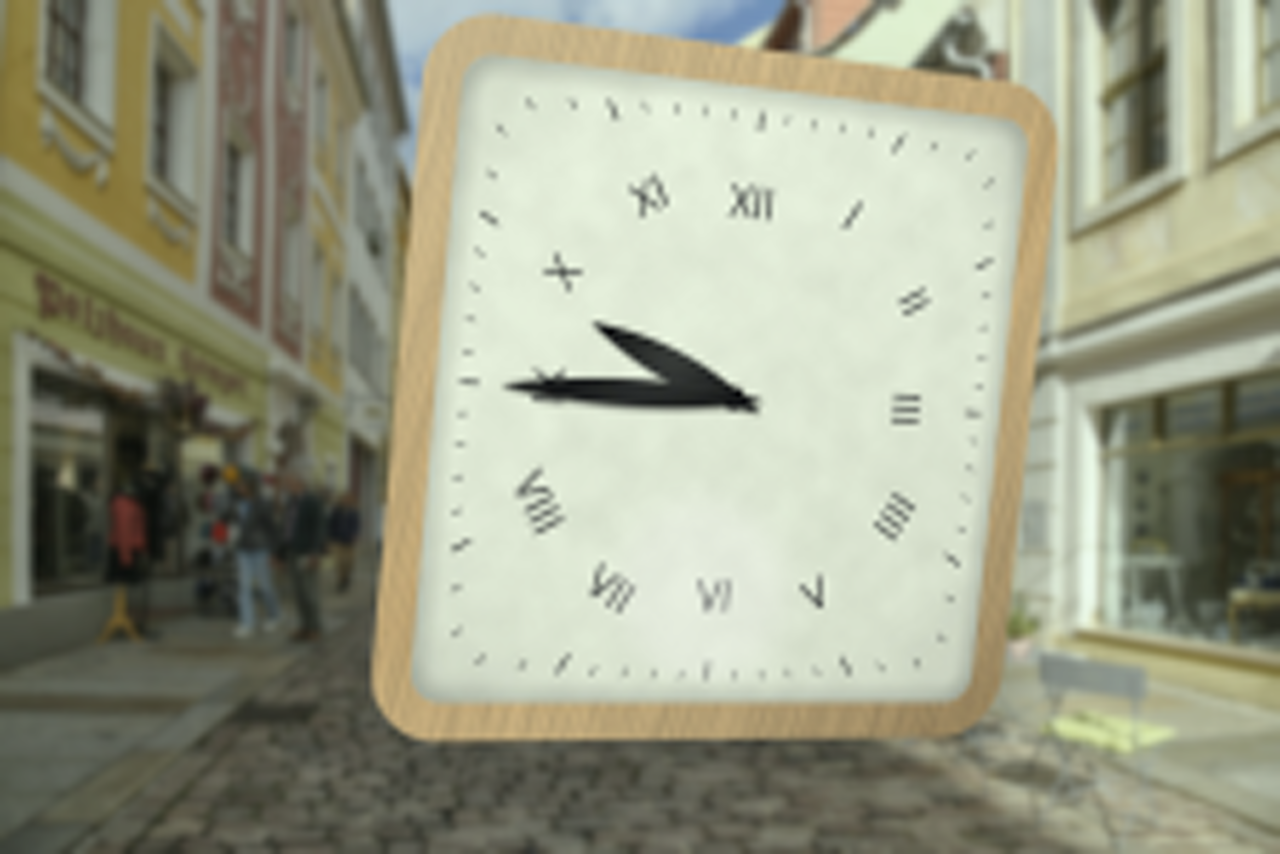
9:45
